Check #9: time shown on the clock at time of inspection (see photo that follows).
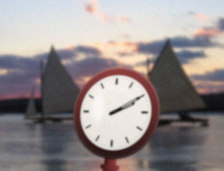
2:10
